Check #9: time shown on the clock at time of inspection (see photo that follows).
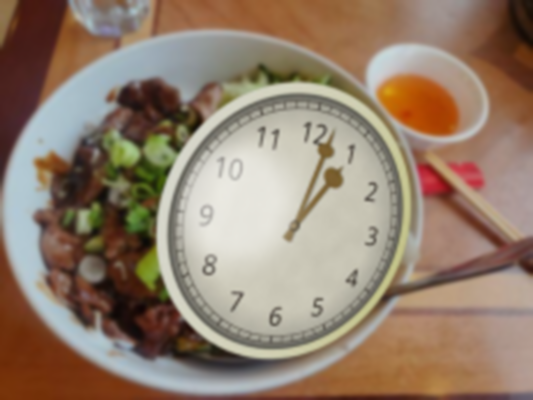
1:02
